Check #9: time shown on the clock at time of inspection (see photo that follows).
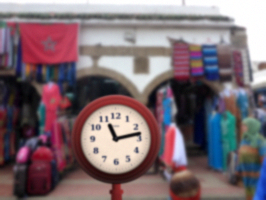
11:13
